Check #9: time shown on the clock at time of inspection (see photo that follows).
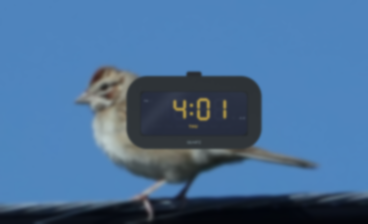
4:01
